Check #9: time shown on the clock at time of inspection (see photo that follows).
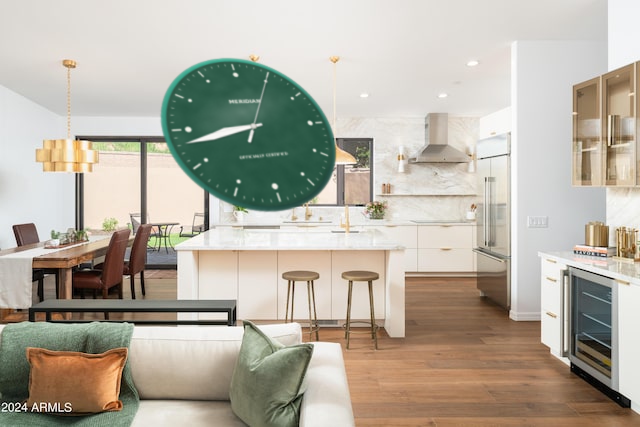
8:43:05
